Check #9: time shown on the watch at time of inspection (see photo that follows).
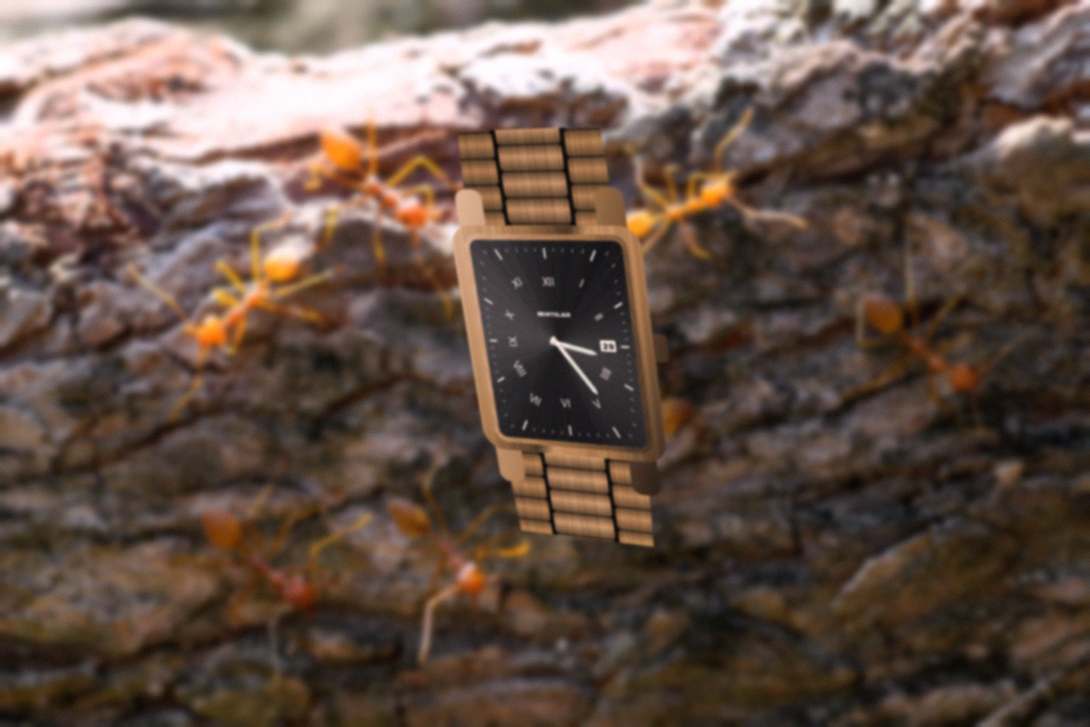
3:24
